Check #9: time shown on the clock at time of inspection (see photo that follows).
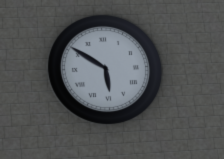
5:51
